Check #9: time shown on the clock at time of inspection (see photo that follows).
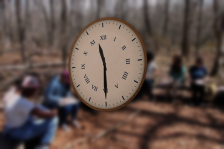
11:30
